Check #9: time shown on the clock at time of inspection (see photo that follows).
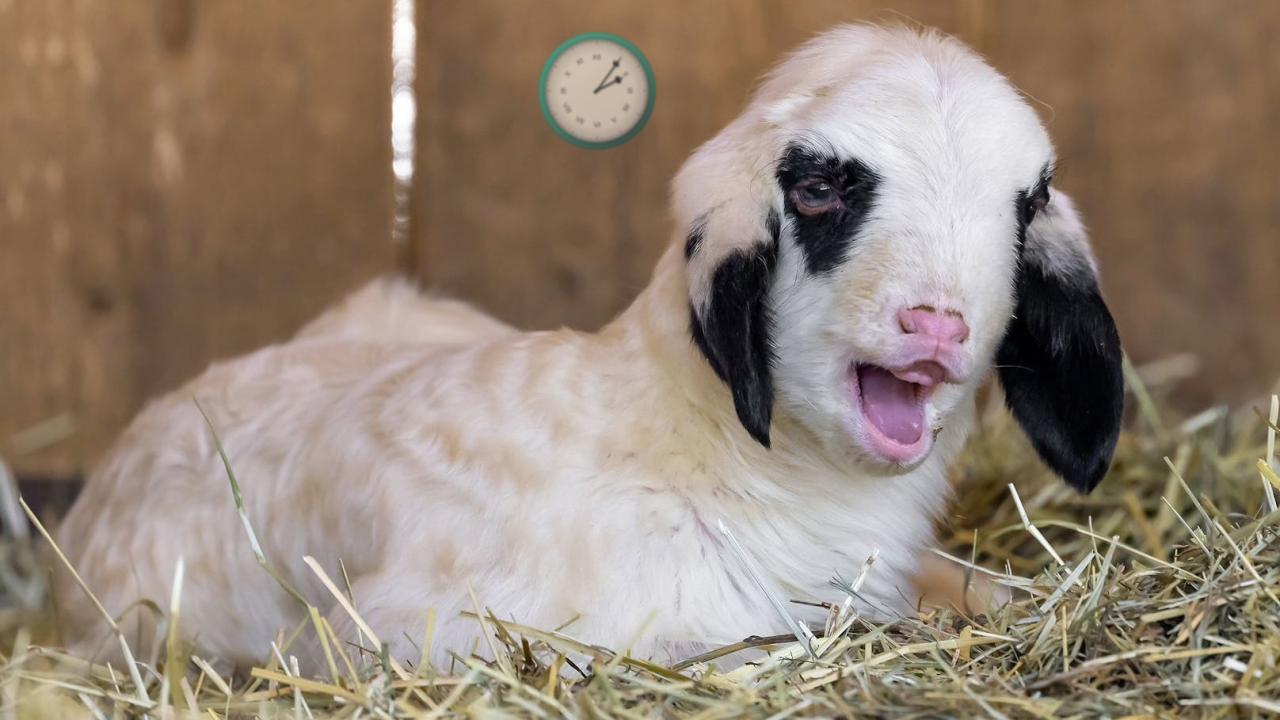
2:06
